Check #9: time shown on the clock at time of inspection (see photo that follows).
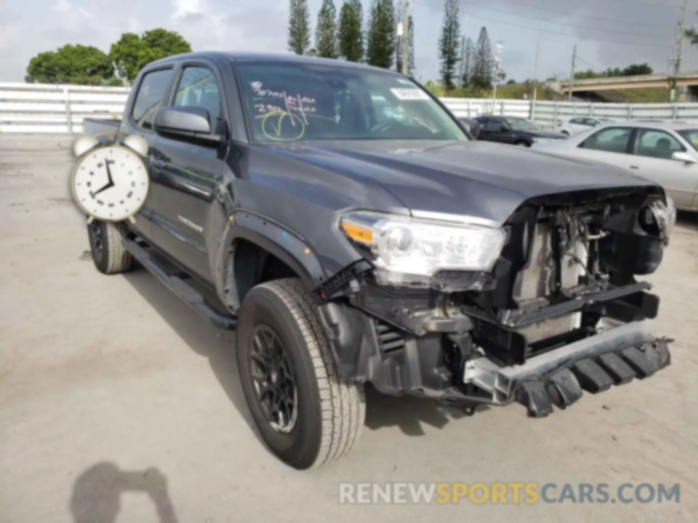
7:58
